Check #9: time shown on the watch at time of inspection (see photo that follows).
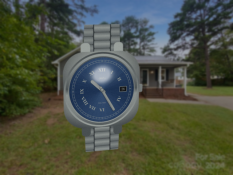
10:25
